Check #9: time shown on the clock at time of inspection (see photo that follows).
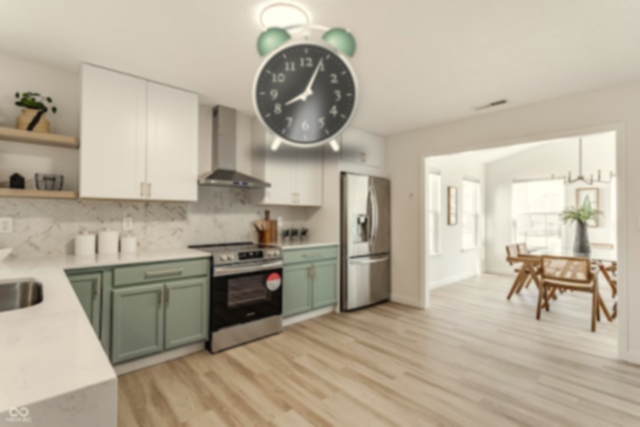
8:04
